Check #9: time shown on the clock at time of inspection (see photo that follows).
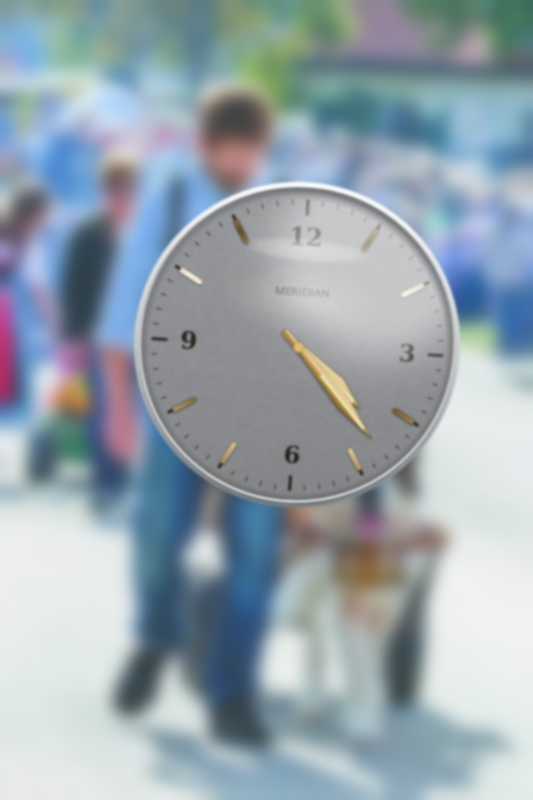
4:23
